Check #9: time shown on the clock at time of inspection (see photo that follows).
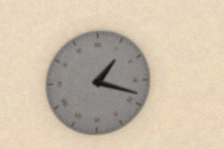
1:18
